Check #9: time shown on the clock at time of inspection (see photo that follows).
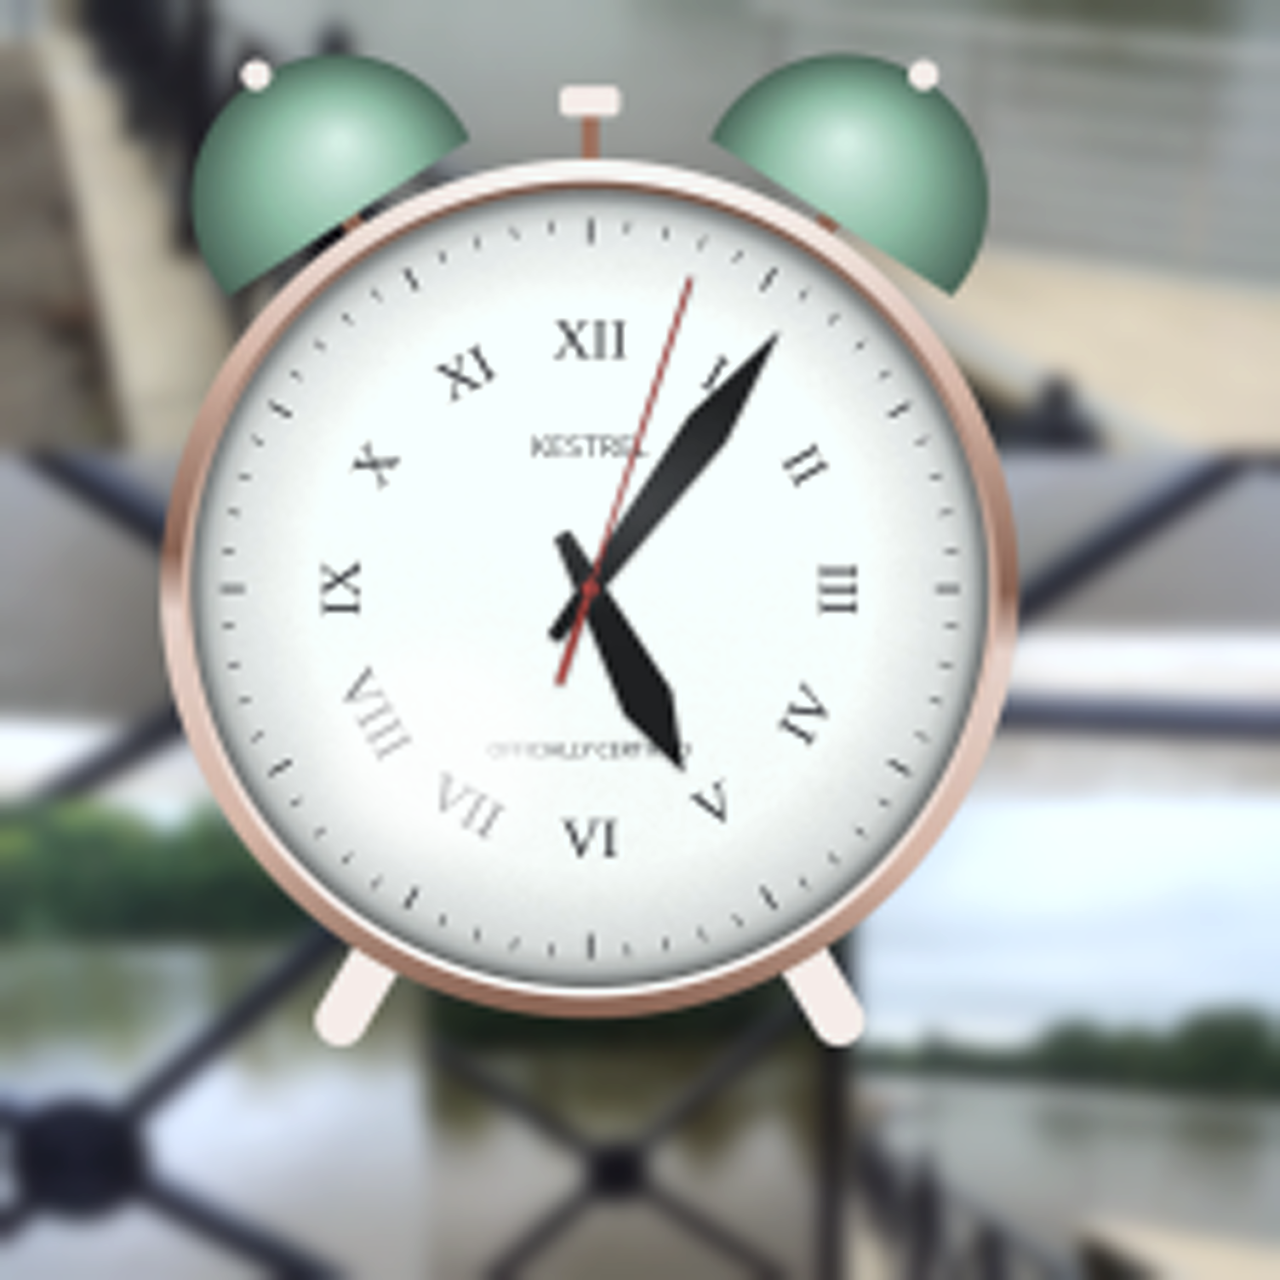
5:06:03
